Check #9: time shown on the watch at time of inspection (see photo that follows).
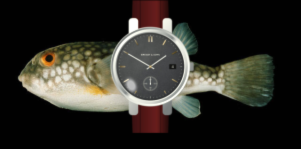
1:50
